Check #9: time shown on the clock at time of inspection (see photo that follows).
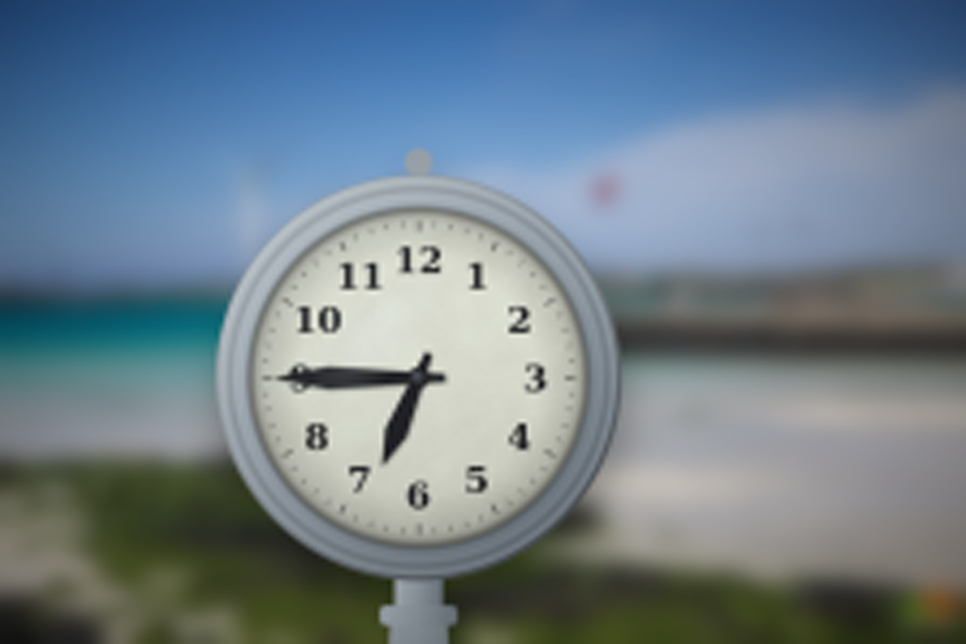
6:45
